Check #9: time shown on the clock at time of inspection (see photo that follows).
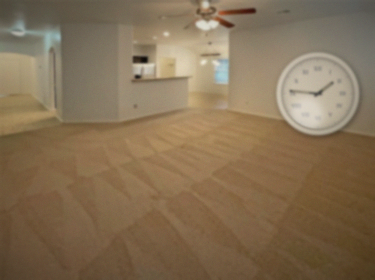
1:46
